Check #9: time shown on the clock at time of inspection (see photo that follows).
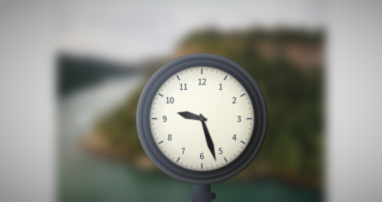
9:27
